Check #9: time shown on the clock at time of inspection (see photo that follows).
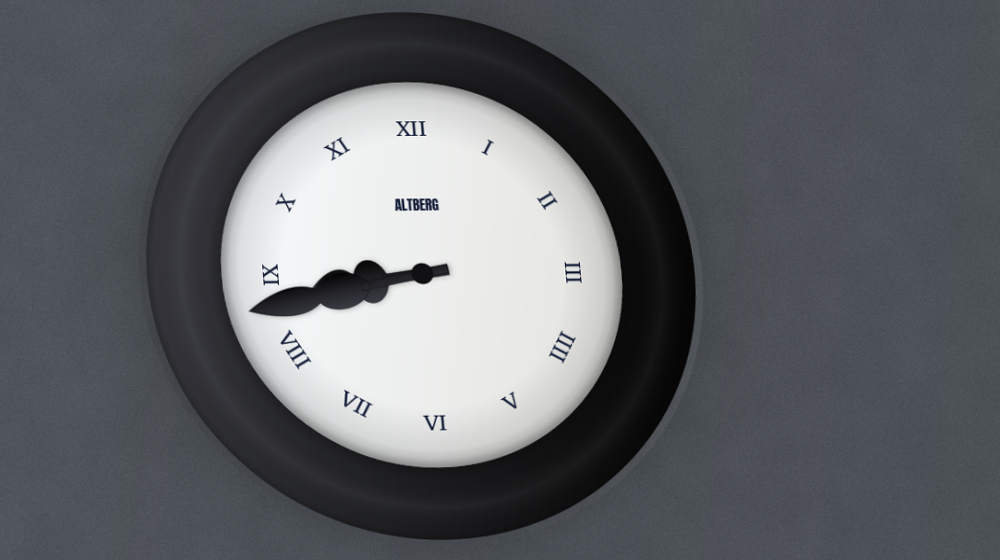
8:43
